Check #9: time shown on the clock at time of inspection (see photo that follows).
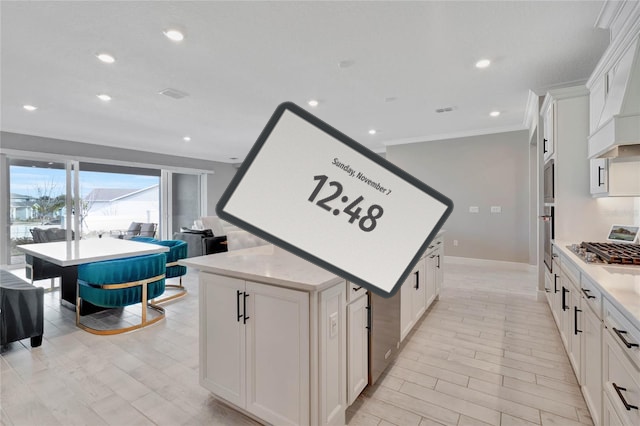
12:48
